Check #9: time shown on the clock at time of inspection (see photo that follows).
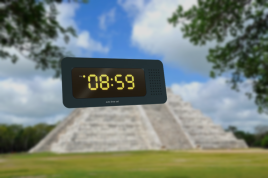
8:59
